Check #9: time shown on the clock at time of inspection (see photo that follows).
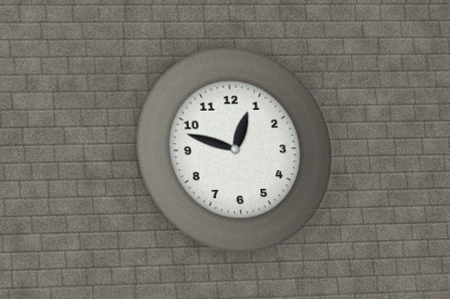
12:48
